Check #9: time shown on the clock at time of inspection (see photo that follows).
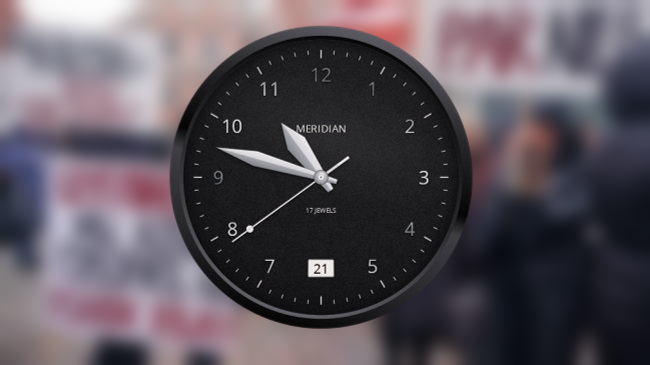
10:47:39
